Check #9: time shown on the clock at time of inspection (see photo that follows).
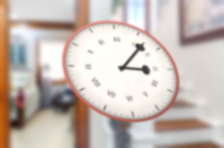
3:07
